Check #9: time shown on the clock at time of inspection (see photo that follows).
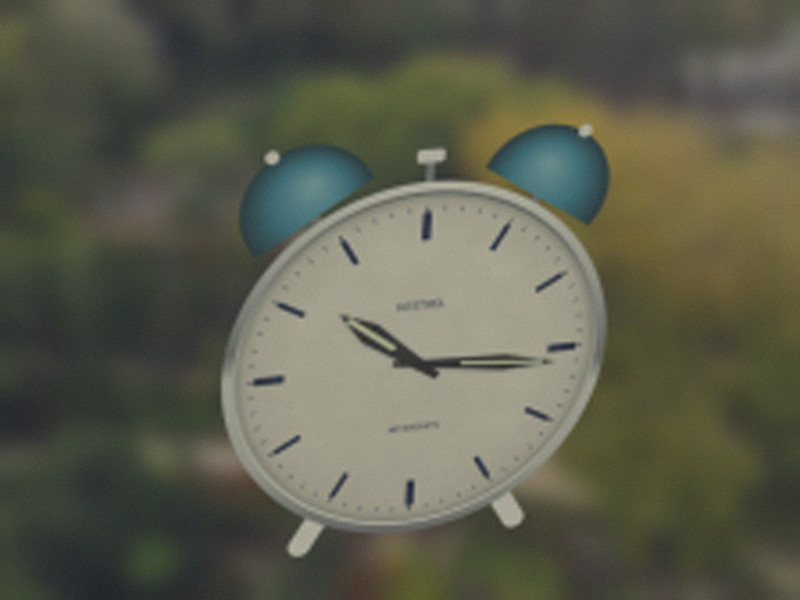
10:16
